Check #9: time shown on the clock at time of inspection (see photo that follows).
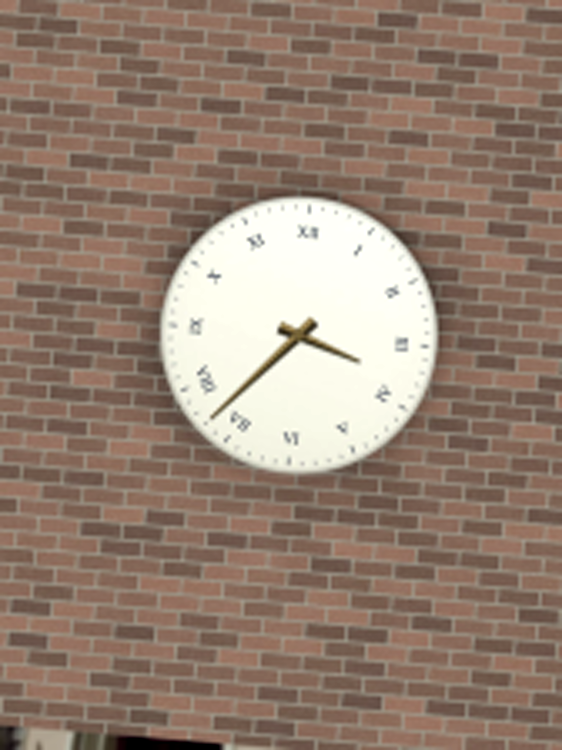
3:37
